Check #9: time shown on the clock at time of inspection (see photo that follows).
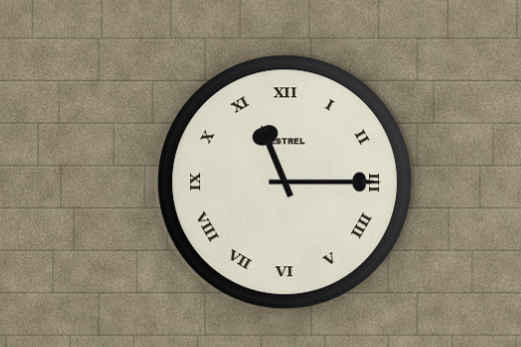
11:15
